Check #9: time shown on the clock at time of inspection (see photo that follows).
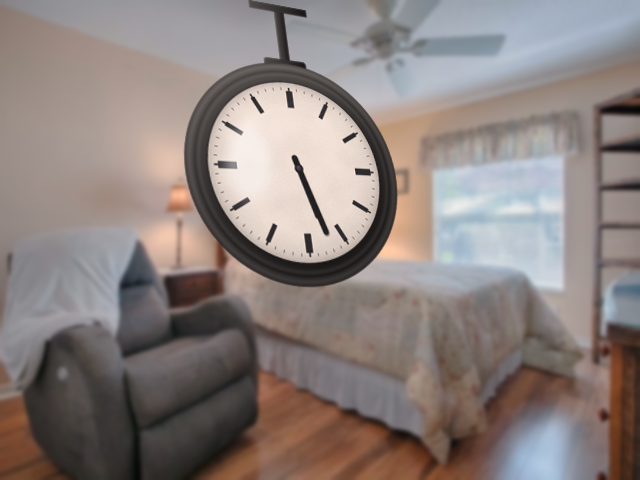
5:27
